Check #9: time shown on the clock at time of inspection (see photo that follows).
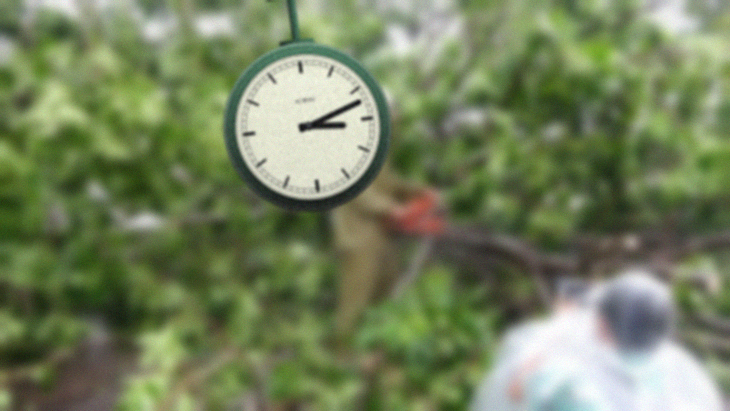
3:12
